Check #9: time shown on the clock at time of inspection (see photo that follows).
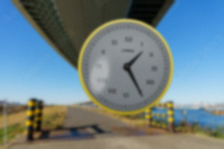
1:25
